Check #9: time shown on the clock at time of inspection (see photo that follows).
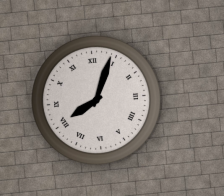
8:04
